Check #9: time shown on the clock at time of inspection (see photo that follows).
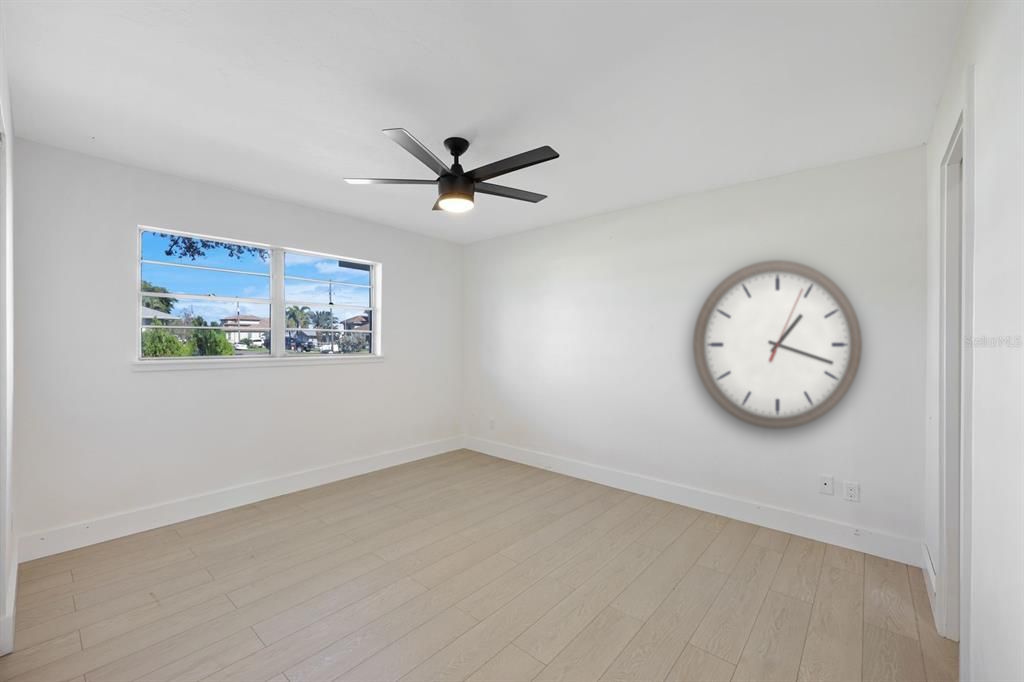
1:18:04
